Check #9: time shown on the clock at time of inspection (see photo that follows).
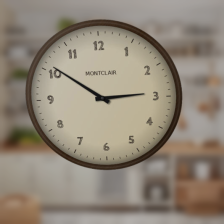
2:51
